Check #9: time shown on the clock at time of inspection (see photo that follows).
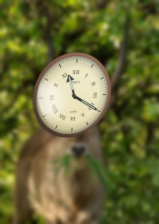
11:20
